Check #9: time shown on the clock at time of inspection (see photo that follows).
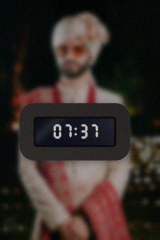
7:37
